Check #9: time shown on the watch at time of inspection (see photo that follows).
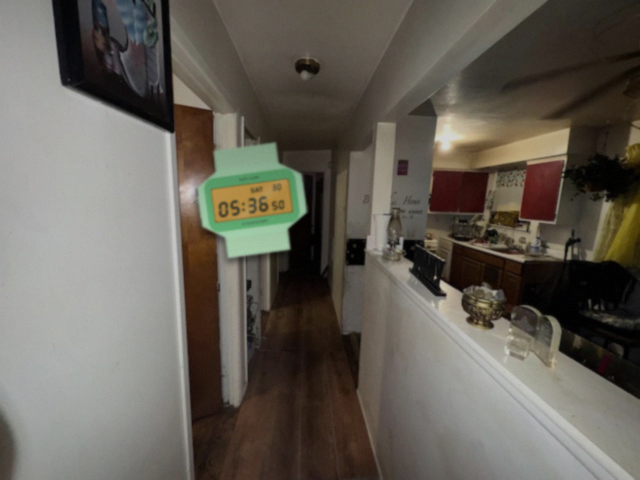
5:36
